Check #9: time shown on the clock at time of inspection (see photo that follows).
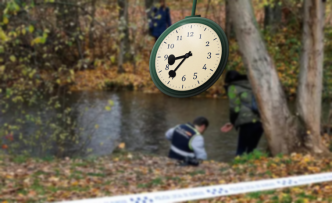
8:36
